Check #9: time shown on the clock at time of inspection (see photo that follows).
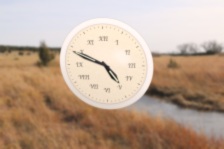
4:49
